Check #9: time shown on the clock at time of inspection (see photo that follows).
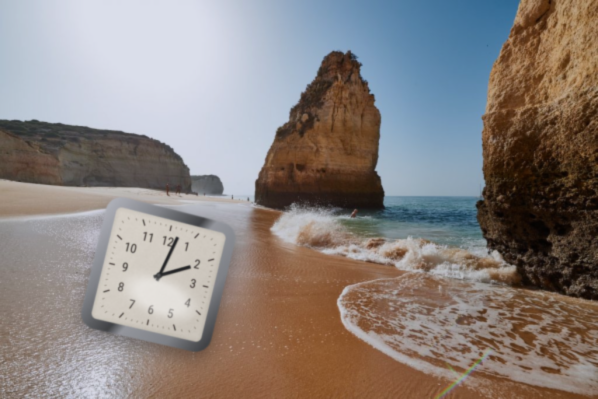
2:02
